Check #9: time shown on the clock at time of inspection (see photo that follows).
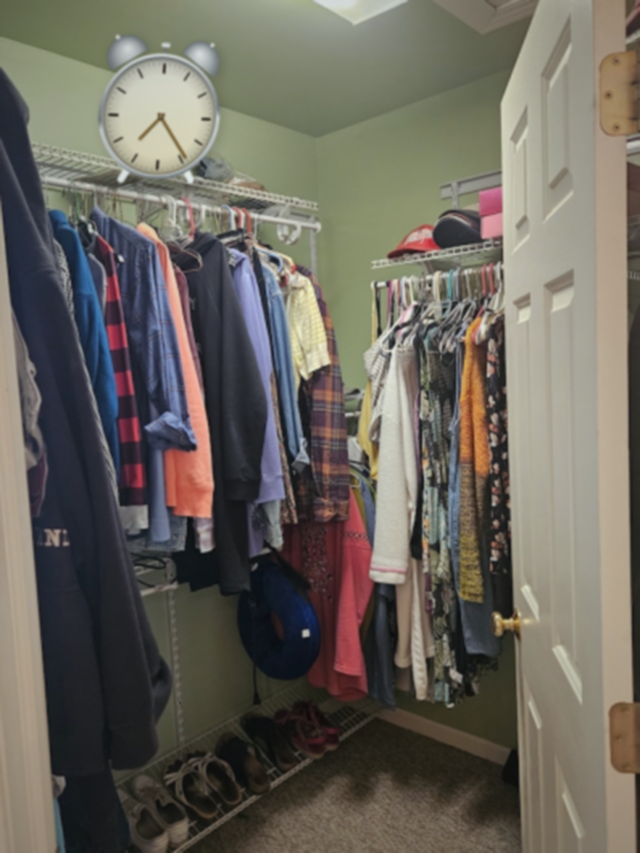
7:24
